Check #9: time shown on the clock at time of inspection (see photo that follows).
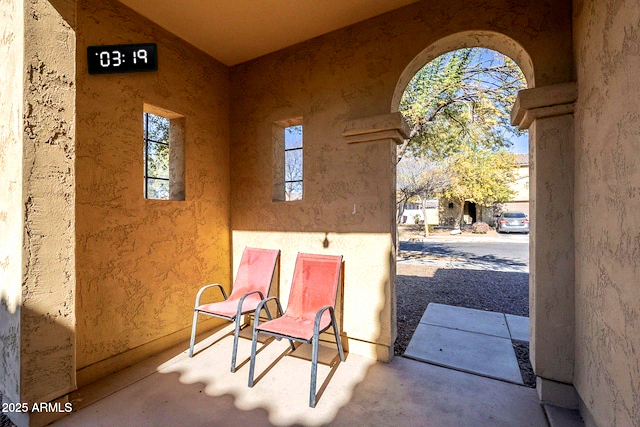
3:19
